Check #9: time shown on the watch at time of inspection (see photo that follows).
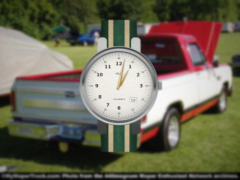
1:02
